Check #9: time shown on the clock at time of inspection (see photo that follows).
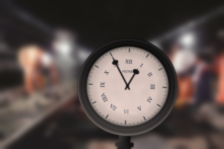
12:55
